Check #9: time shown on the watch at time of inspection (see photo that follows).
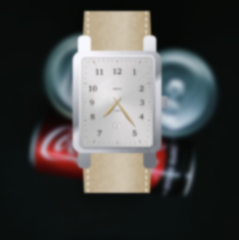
7:24
